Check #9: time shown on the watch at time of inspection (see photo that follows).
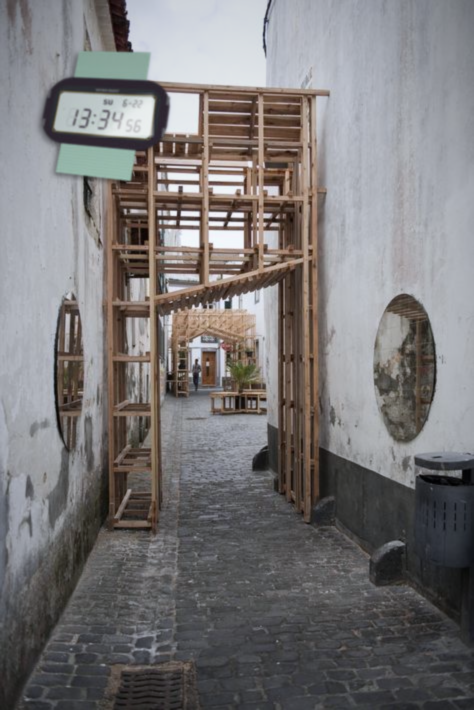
13:34:56
